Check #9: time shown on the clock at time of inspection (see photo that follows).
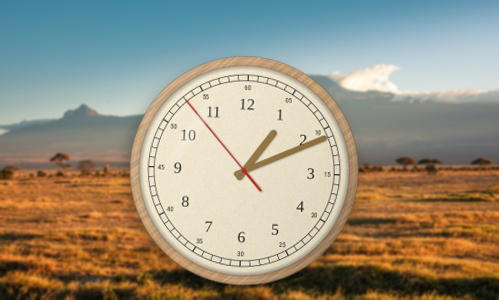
1:10:53
